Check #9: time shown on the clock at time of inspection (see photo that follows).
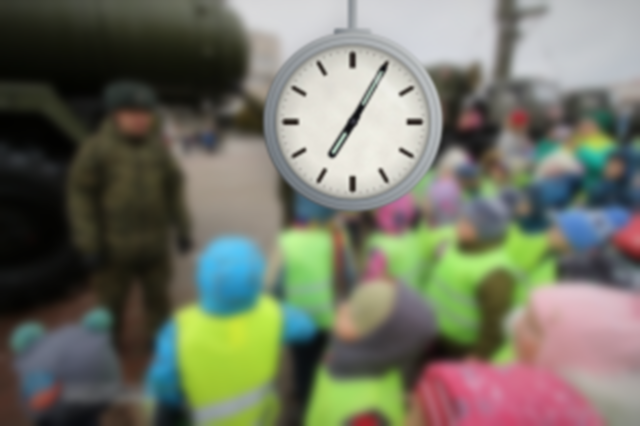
7:05
